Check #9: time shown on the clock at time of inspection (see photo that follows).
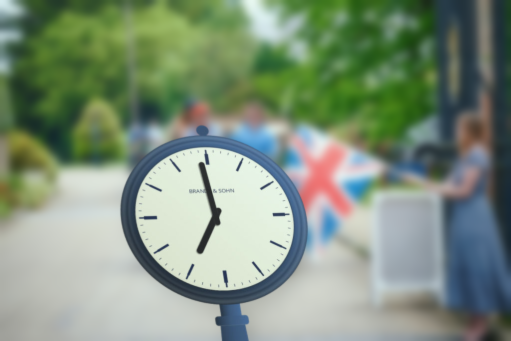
6:59
